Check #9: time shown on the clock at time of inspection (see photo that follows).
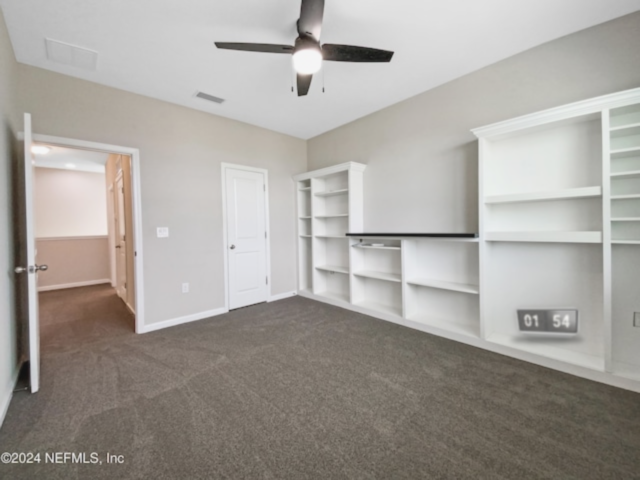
1:54
